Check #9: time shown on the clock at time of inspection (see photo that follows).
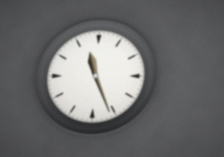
11:26
